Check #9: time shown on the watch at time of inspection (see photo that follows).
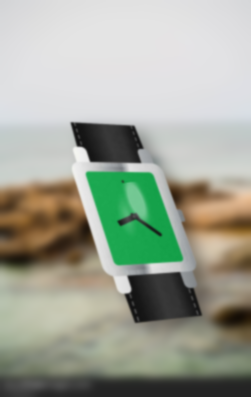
8:22
